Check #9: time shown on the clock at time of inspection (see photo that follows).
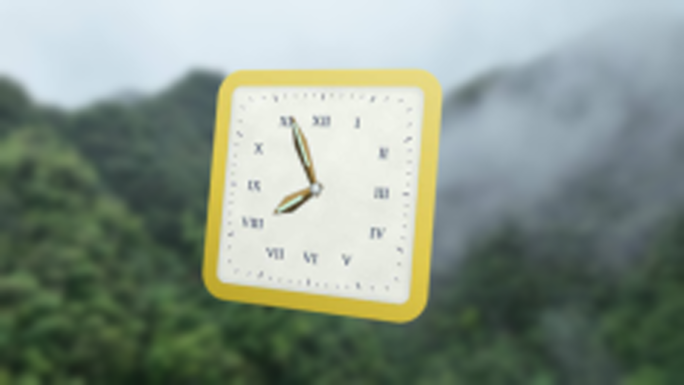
7:56
